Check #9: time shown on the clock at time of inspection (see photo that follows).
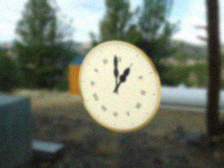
12:59
